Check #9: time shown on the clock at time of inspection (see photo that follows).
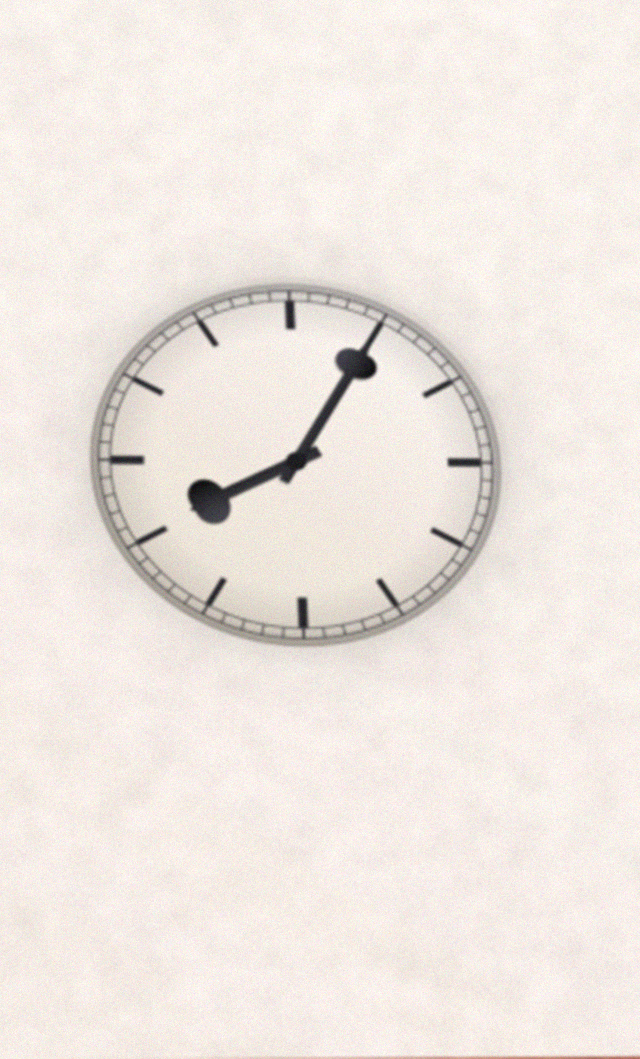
8:05
